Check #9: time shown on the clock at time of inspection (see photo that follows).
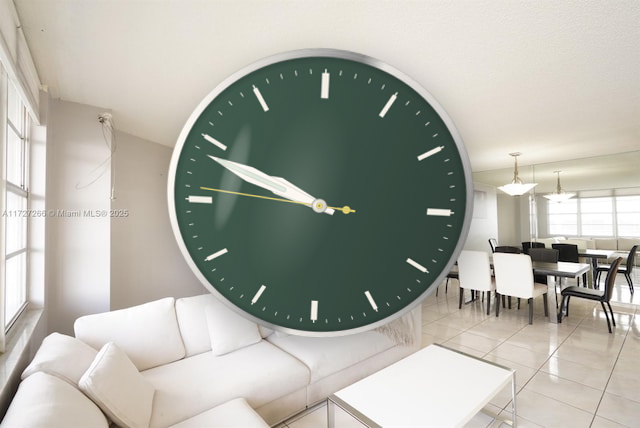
9:48:46
